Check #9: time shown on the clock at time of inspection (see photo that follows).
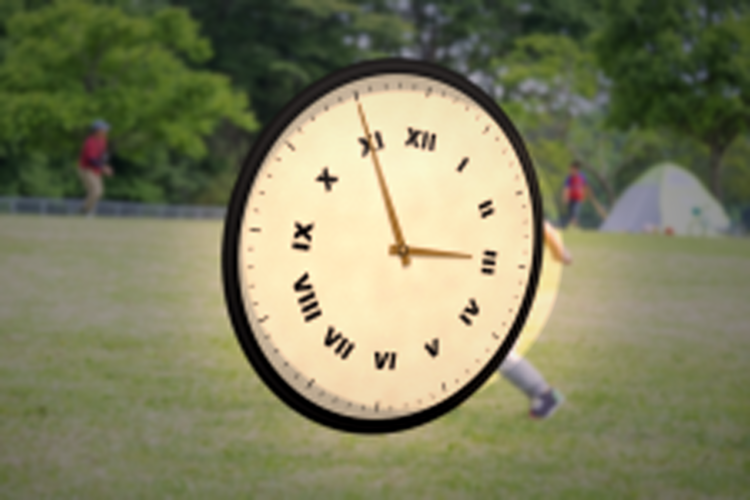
2:55
